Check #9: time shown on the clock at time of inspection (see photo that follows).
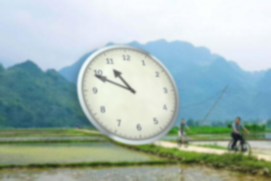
10:49
